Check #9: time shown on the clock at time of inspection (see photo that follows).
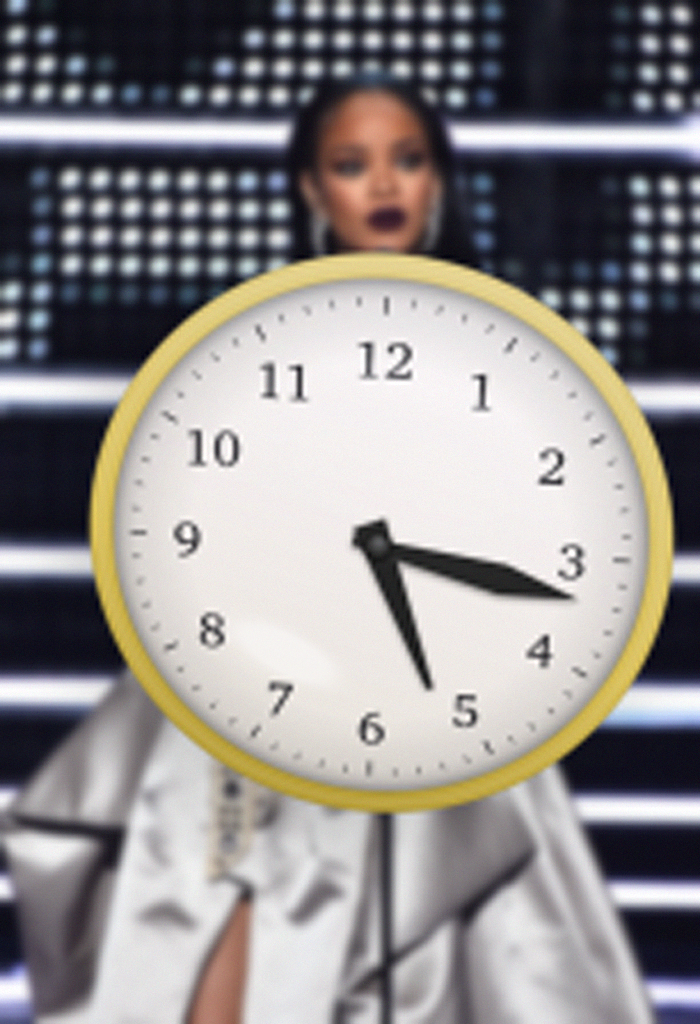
5:17
